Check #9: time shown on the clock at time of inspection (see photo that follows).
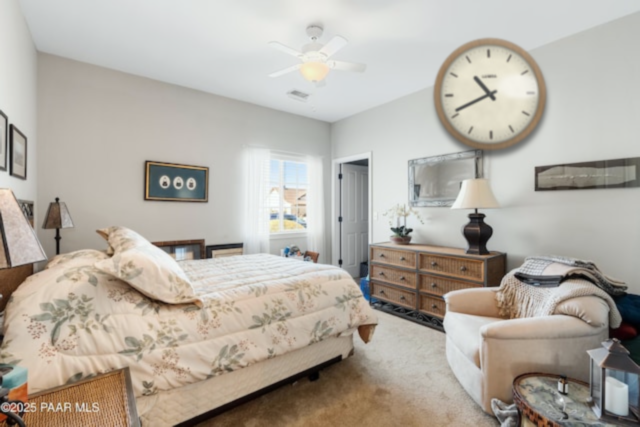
10:41
